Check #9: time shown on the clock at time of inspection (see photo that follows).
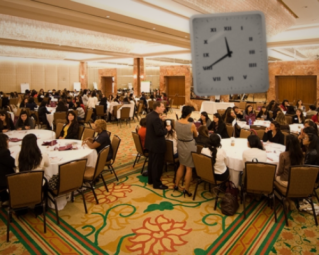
11:40
